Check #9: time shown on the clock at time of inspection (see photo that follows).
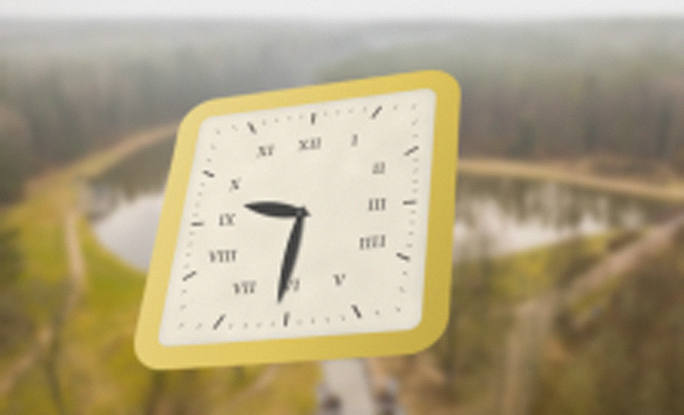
9:31
